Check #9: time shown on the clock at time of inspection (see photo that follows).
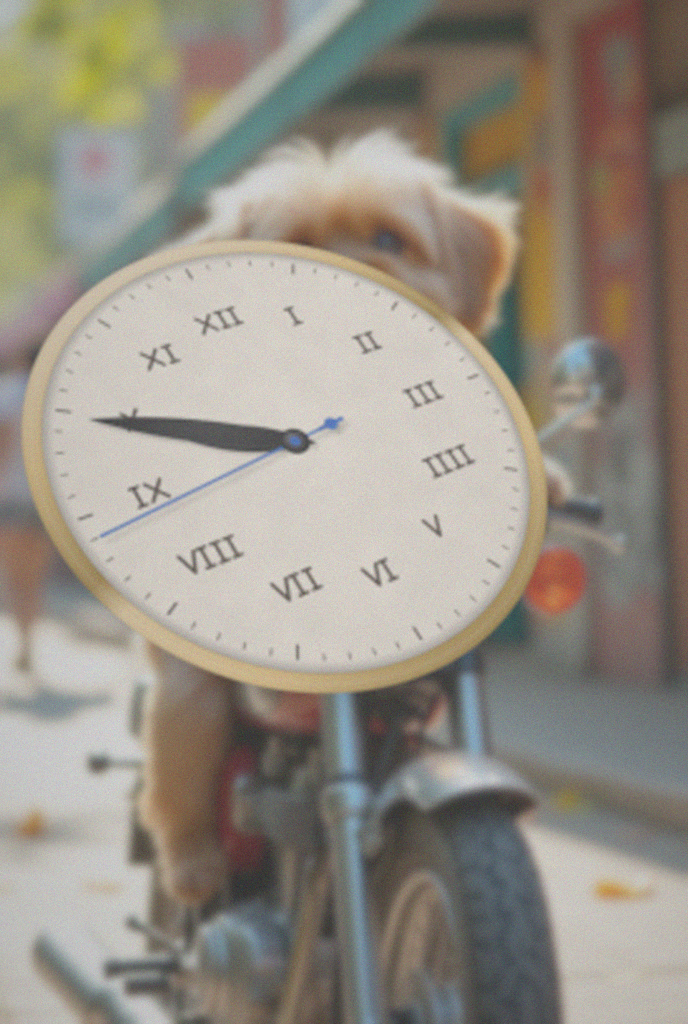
9:49:44
